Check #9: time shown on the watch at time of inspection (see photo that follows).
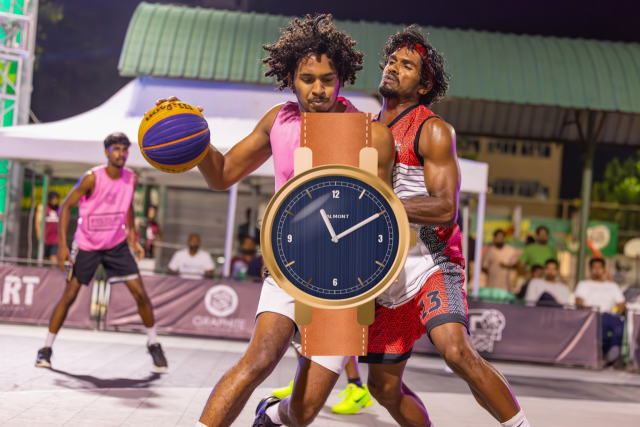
11:10
